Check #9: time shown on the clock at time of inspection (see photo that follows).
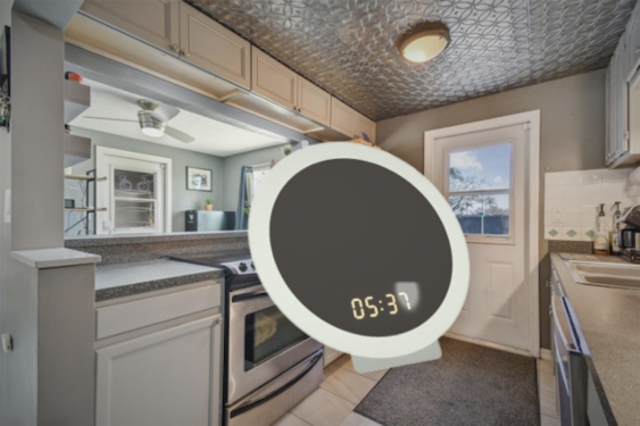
5:37
